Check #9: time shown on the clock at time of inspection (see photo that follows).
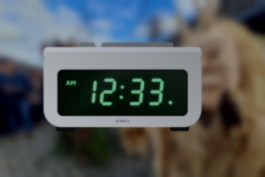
12:33
